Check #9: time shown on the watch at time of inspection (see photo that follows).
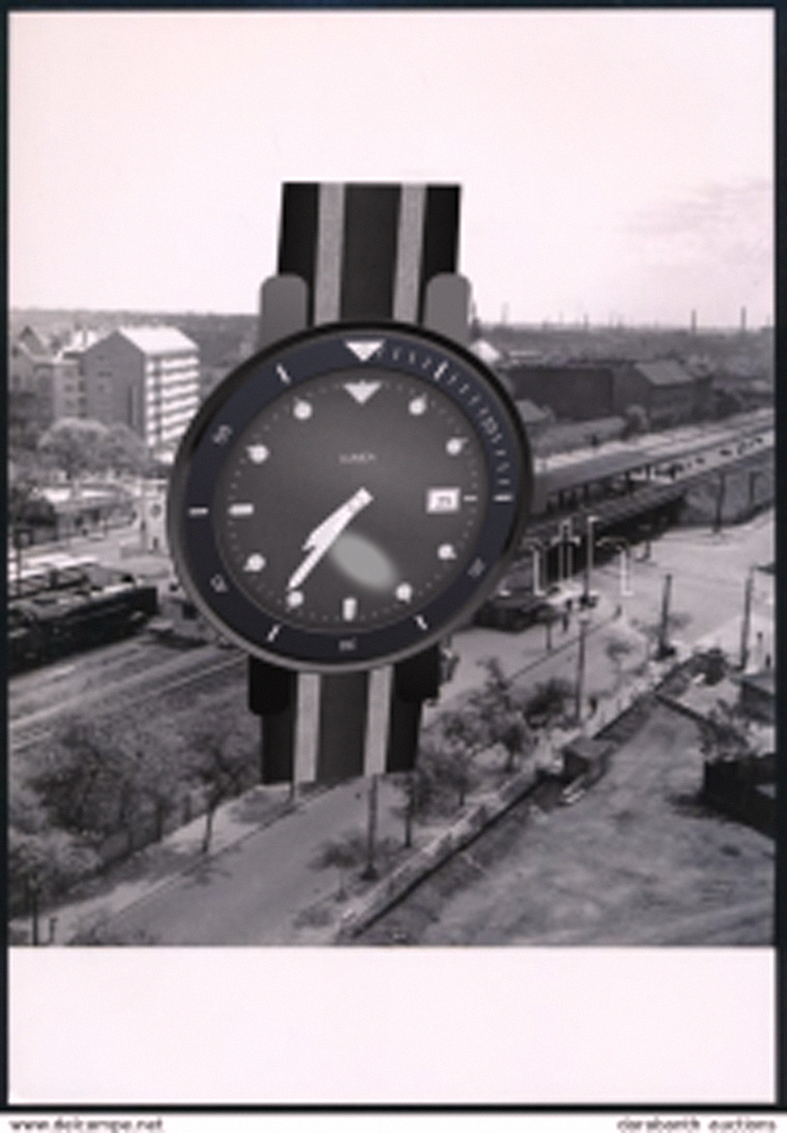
7:36
